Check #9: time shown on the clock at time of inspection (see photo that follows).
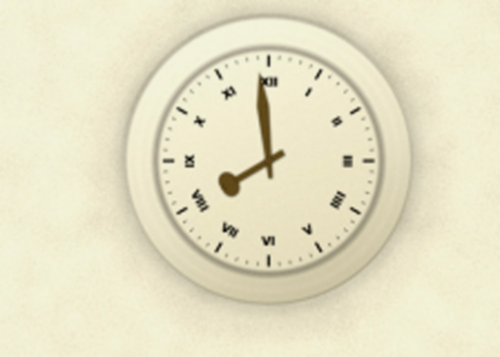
7:59
